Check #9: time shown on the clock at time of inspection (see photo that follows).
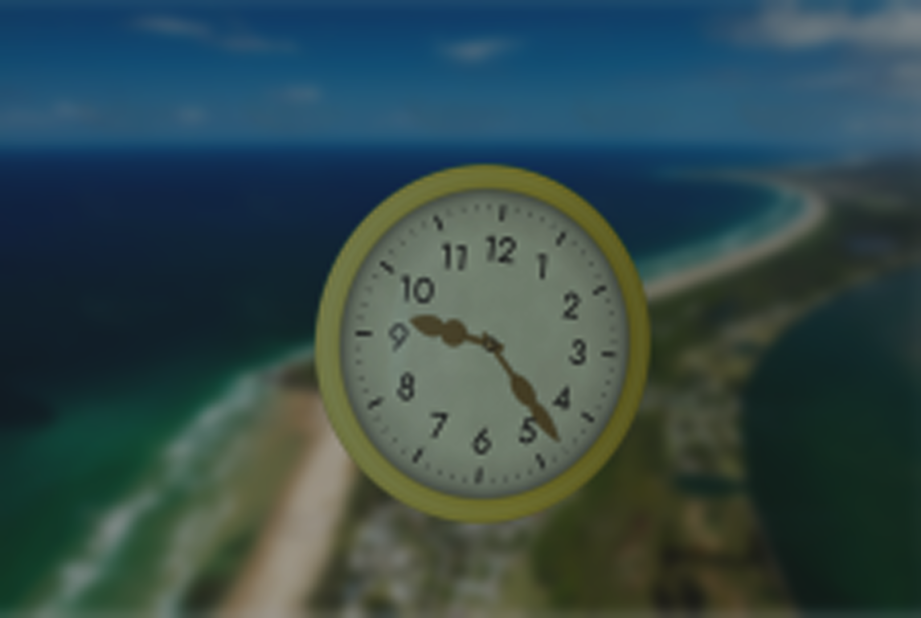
9:23
